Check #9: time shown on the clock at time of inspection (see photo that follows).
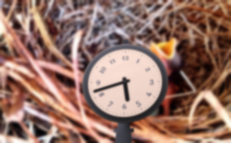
5:42
